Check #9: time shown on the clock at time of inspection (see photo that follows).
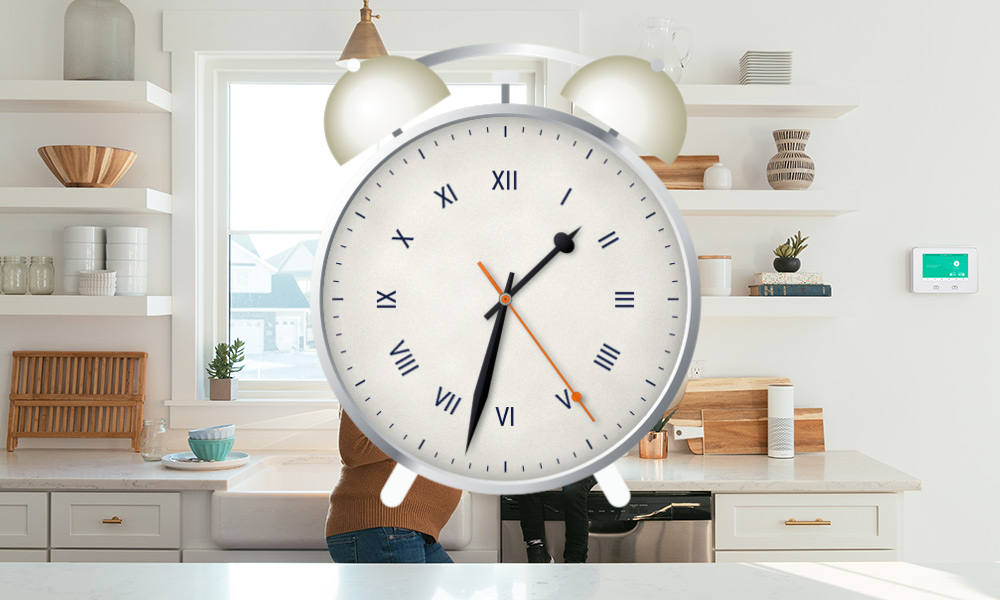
1:32:24
